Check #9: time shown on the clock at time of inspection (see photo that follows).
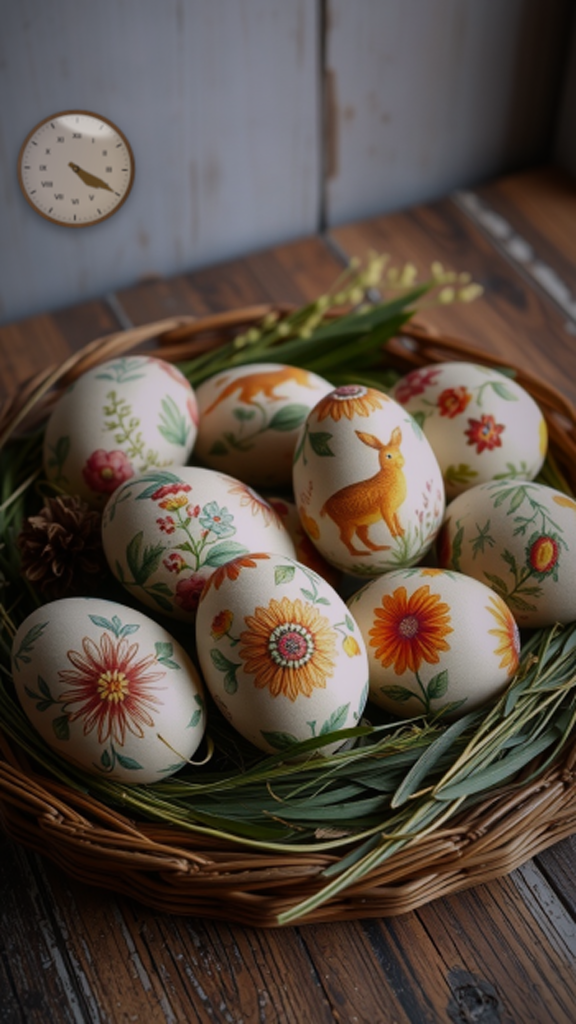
4:20
